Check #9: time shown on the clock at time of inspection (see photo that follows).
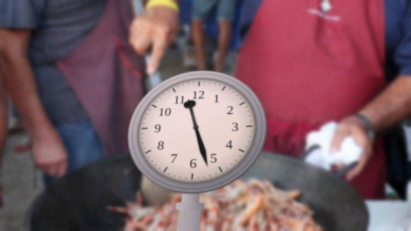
11:27
